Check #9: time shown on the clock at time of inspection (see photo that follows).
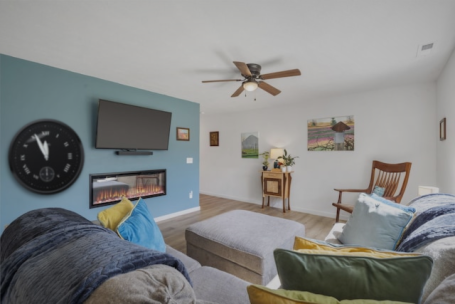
11:56
